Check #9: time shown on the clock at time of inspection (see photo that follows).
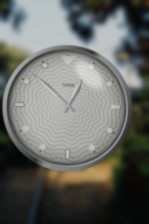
12:52
